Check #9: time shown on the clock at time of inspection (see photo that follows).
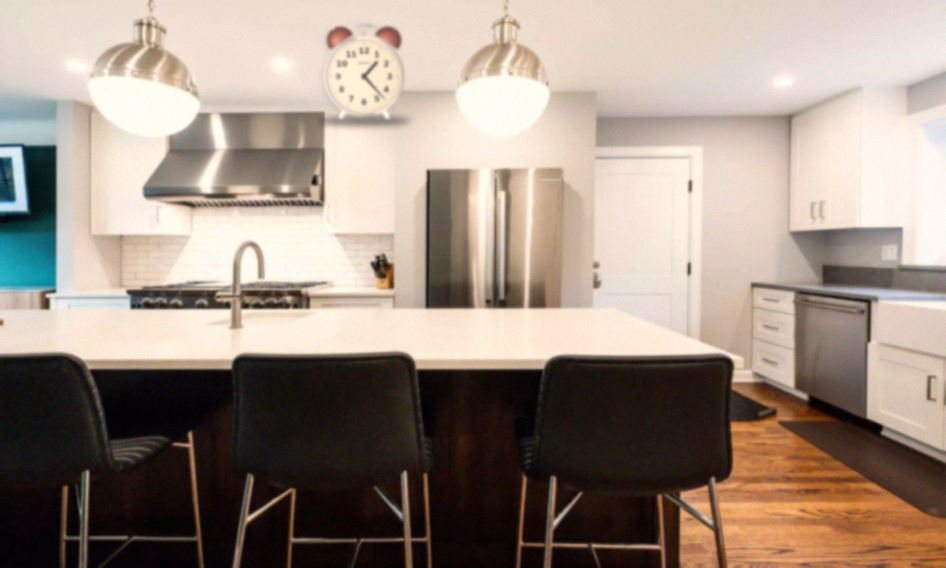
1:23
